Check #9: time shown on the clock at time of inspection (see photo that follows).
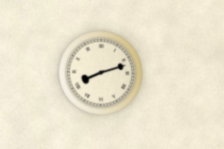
8:12
